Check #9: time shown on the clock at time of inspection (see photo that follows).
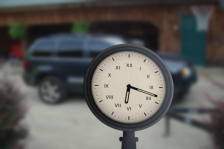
6:18
